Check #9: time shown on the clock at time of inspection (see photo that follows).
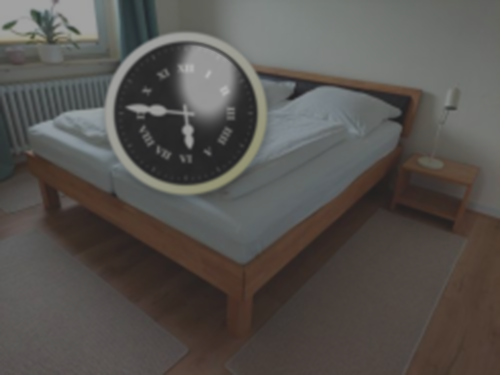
5:46
